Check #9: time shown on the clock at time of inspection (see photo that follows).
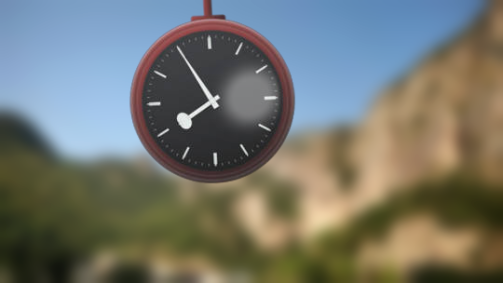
7:55
